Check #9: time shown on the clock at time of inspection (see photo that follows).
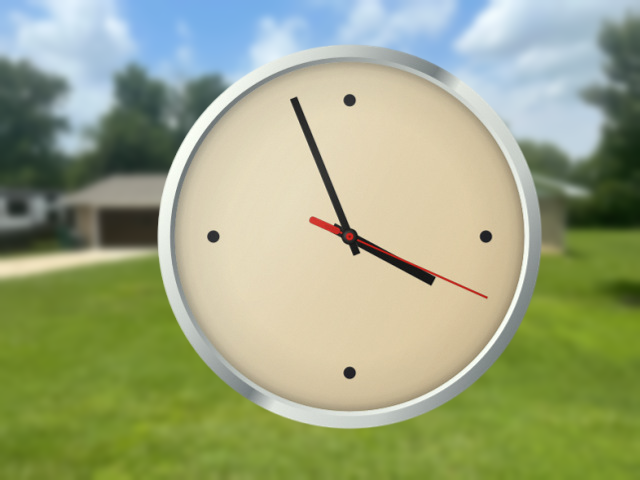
3:56:19
